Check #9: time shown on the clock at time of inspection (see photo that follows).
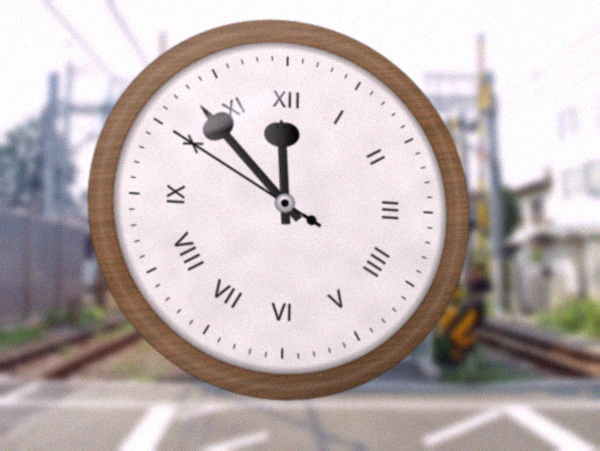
11:52:50
